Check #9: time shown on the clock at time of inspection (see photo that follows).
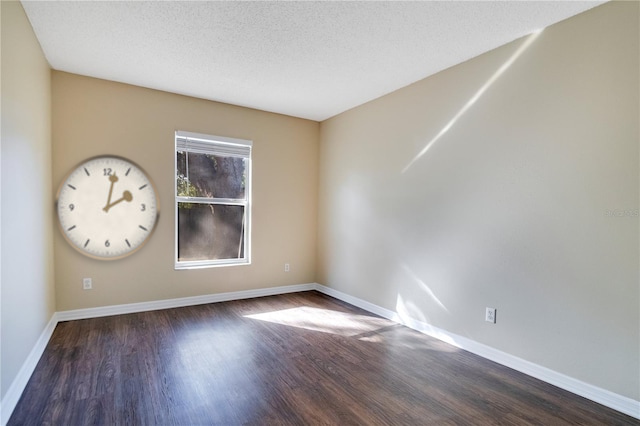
2:02
